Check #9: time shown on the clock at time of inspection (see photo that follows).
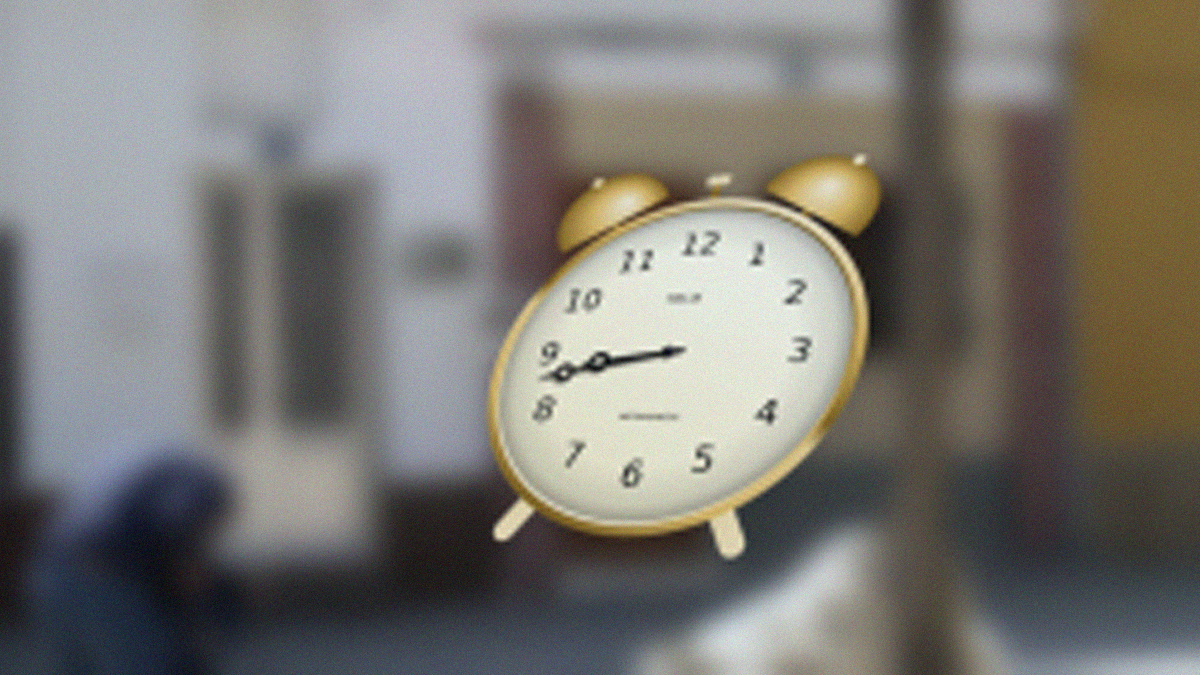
8:43
